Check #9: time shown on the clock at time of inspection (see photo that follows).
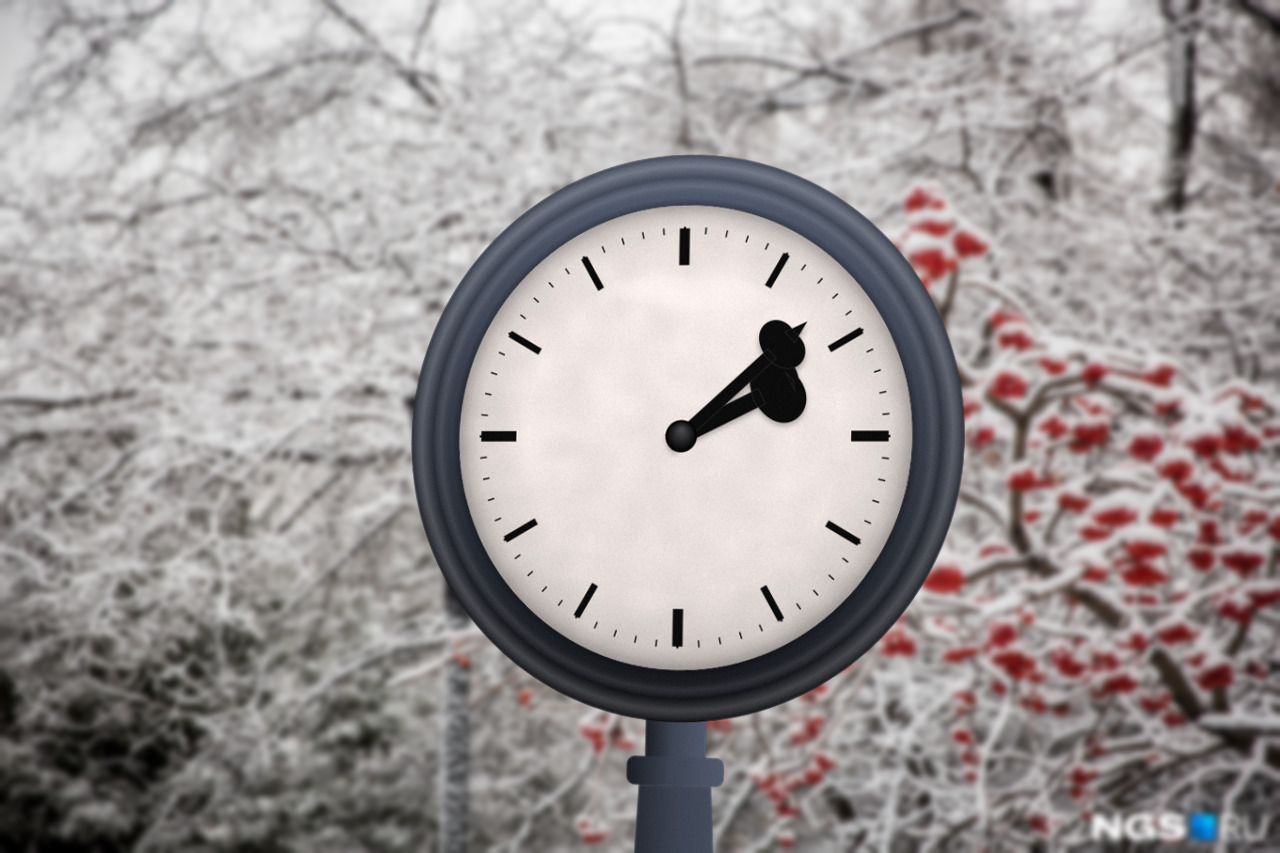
2:08
